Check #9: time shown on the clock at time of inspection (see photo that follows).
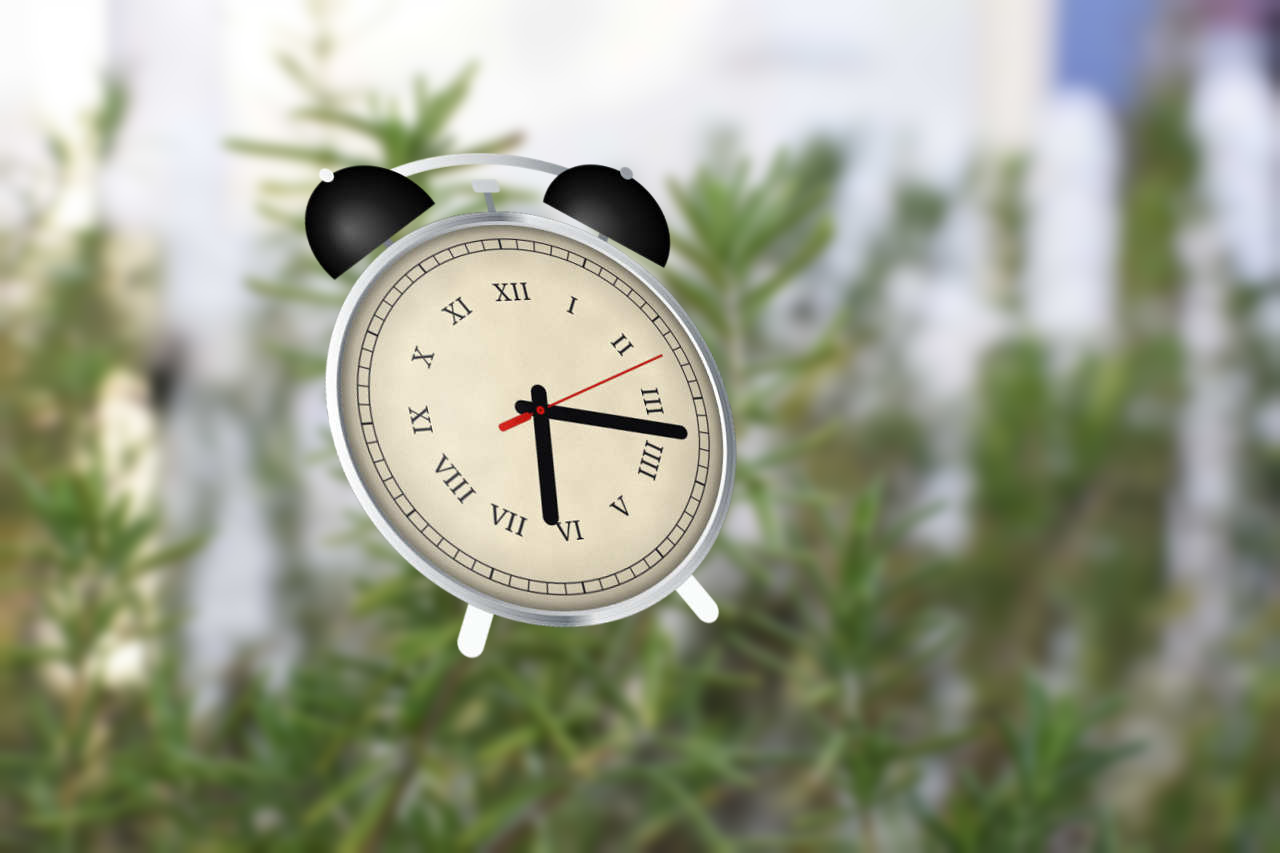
6:17:12
